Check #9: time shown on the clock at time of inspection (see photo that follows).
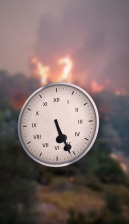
5:26
